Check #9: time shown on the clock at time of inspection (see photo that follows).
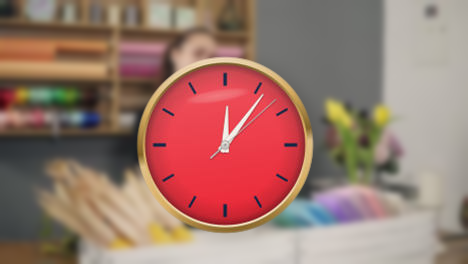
12:06:08
